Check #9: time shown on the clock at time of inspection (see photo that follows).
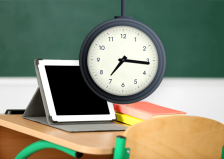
7:16
